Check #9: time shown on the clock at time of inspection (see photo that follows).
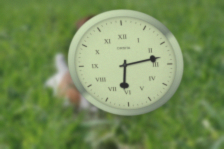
6:13
